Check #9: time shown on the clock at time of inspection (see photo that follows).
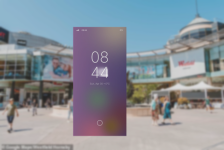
8:44
